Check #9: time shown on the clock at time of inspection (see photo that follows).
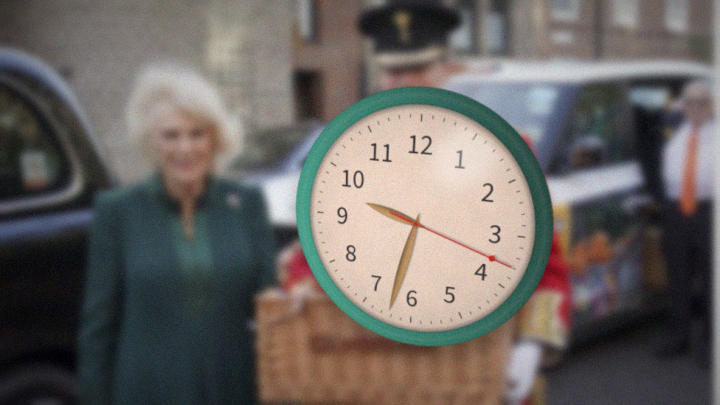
9:32:18
